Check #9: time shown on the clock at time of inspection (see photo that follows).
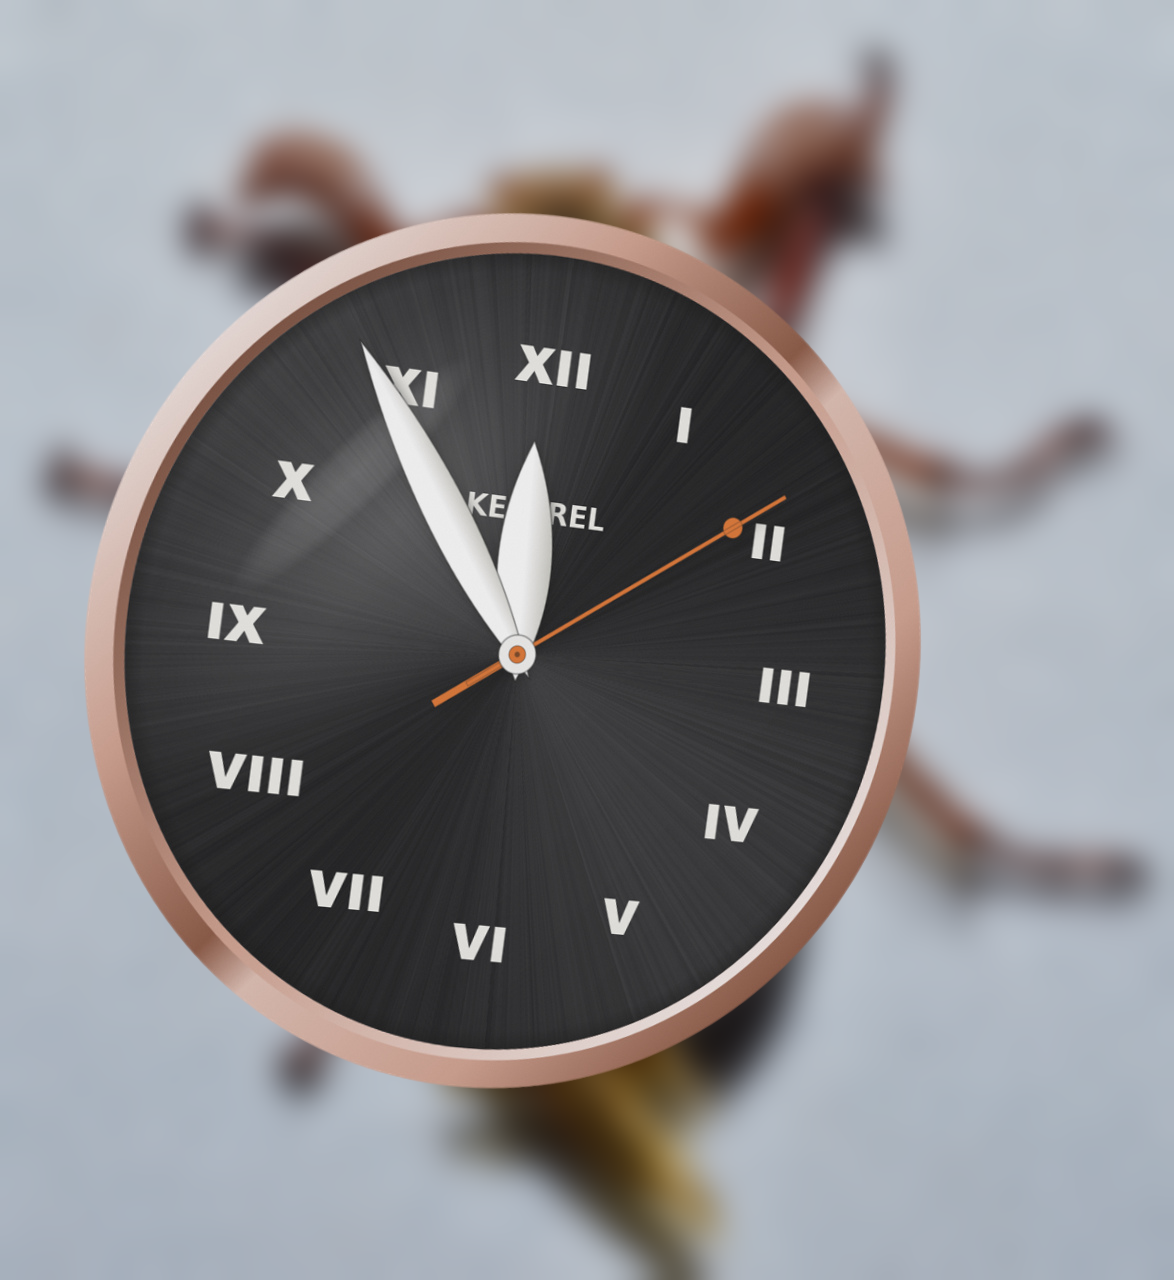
11:54:09
